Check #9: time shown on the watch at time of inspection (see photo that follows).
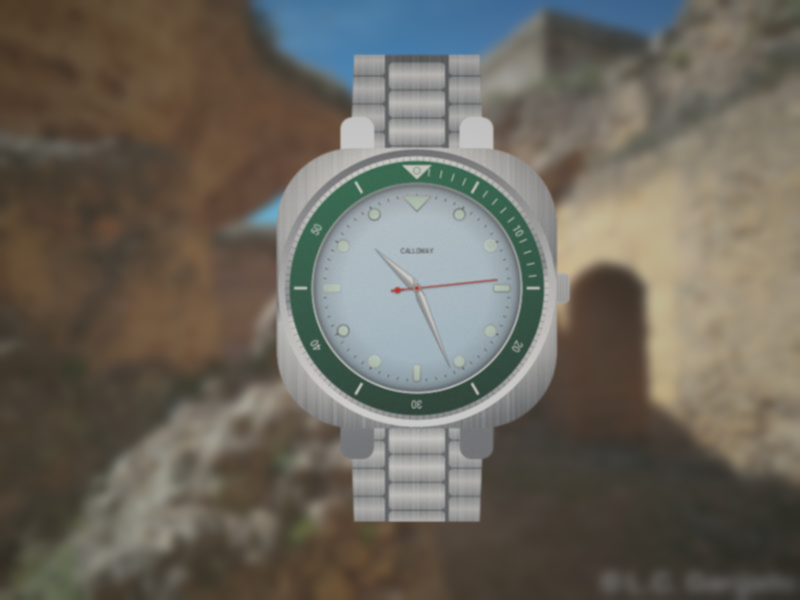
10:26:14
